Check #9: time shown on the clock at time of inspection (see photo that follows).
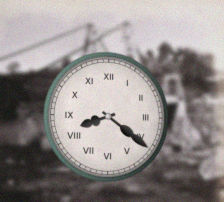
8:21
